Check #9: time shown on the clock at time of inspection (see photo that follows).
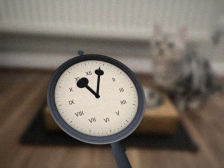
11:04
